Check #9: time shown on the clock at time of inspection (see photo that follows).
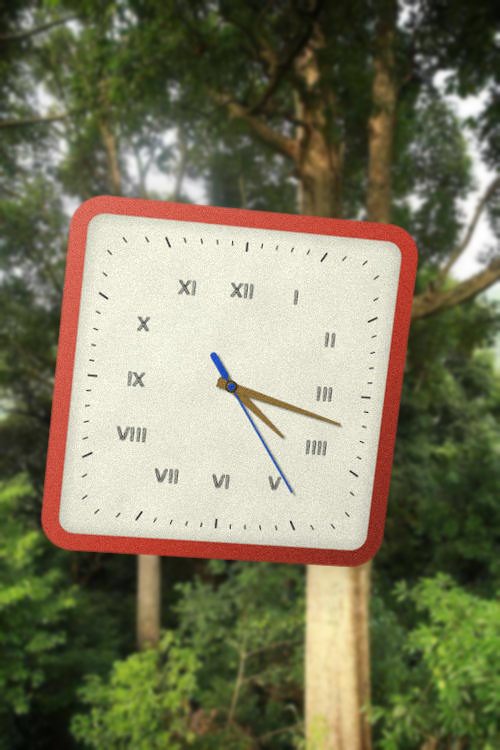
4:17:24
